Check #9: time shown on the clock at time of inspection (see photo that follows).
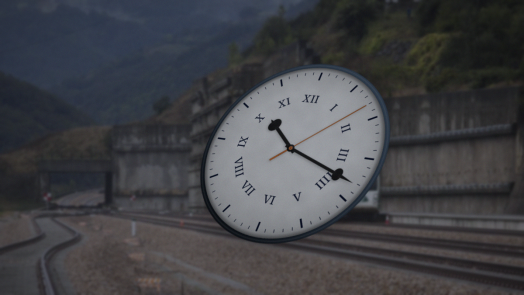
10:18:08
